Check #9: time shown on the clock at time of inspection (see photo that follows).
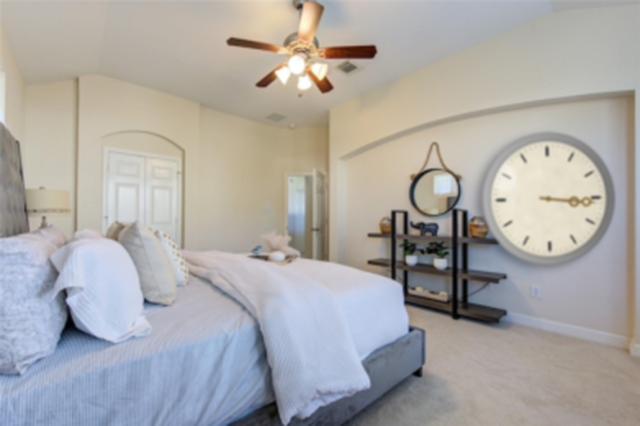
3:16
